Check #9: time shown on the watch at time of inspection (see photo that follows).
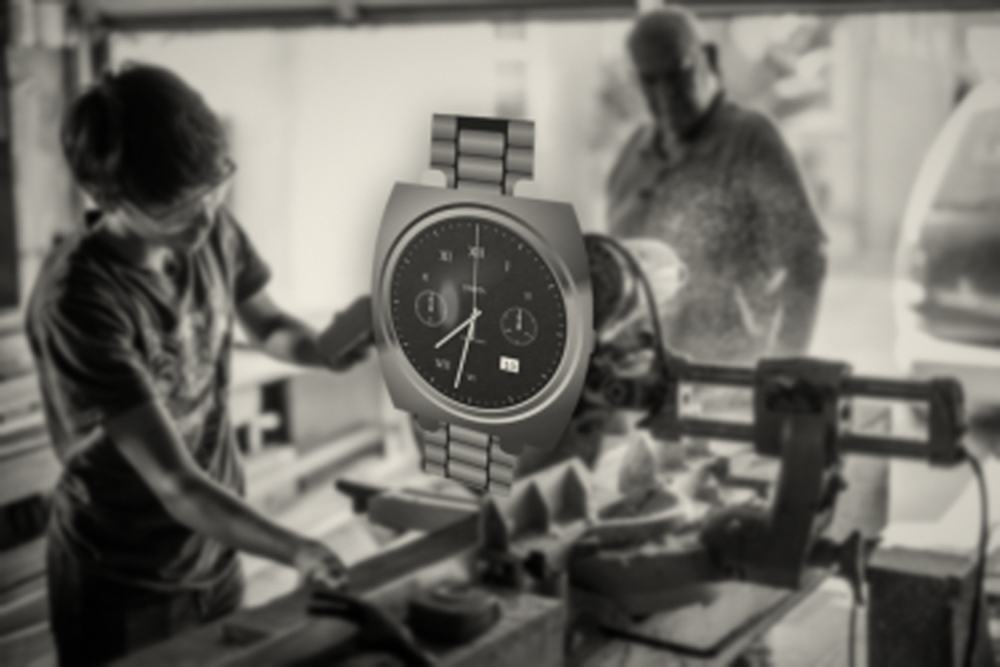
7:32
